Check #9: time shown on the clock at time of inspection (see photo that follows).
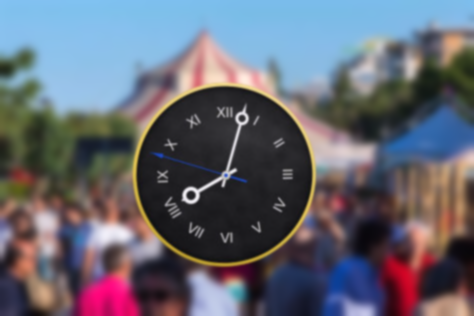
8:02:48
